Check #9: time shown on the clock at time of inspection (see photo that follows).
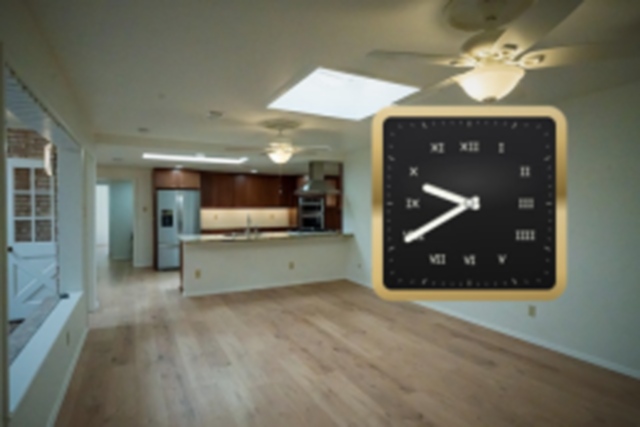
9:40
